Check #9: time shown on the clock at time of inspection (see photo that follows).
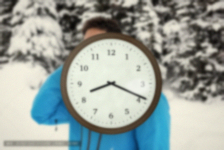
8:19
